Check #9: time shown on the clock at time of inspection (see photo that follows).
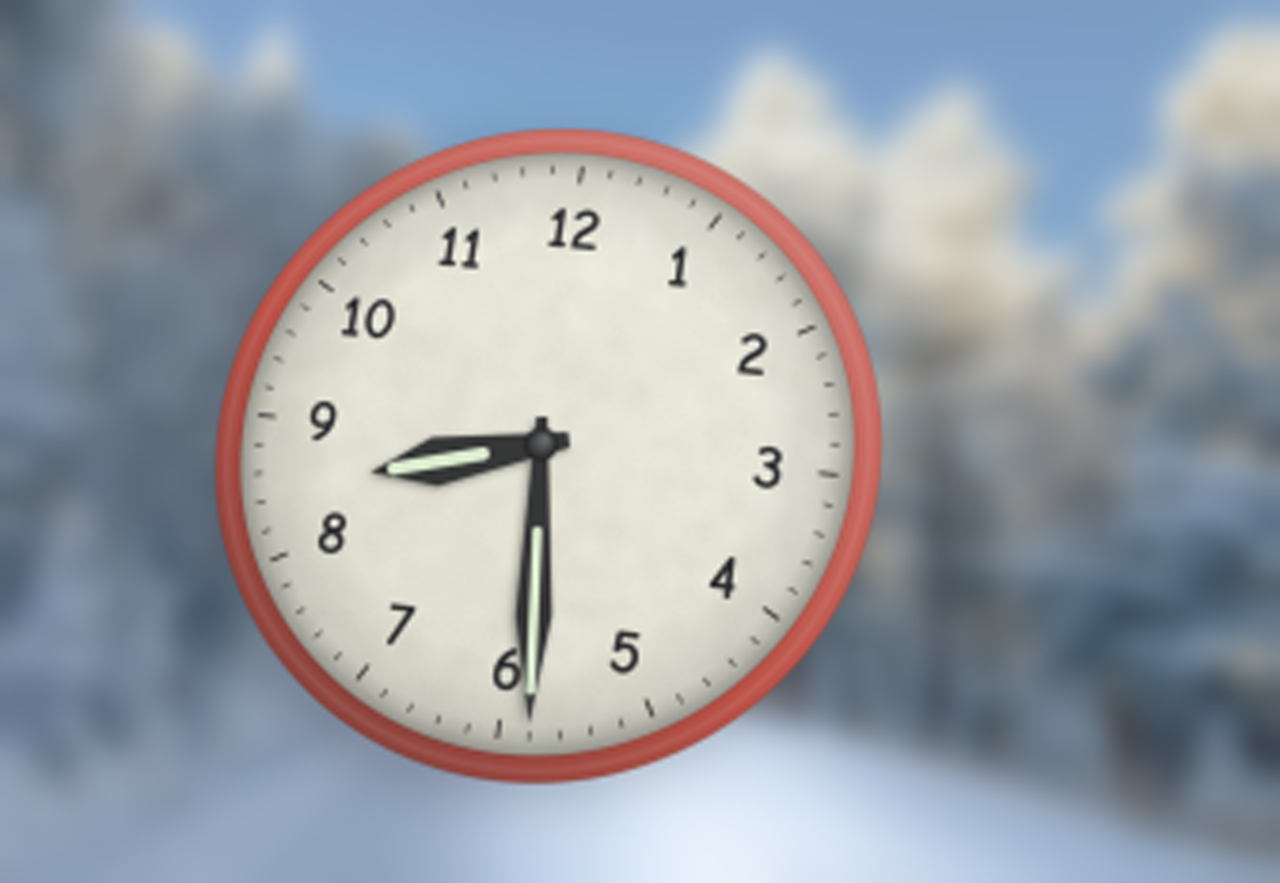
8:29
